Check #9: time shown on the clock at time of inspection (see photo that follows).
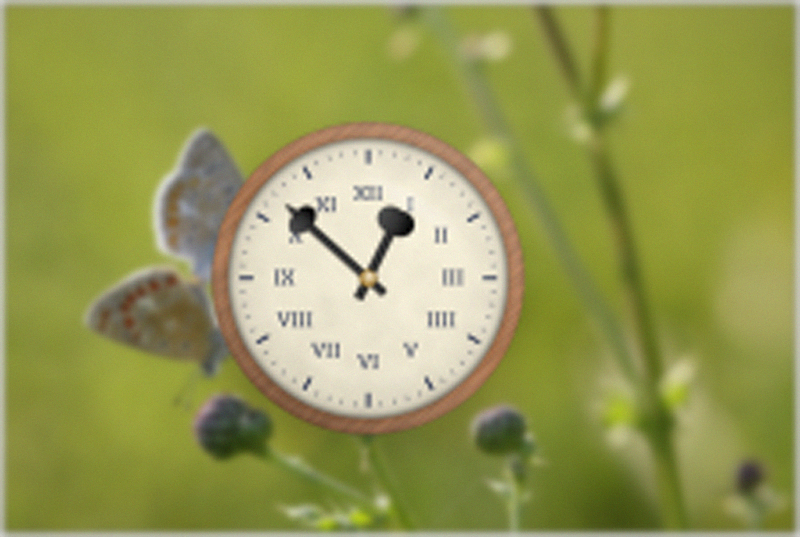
12:52
